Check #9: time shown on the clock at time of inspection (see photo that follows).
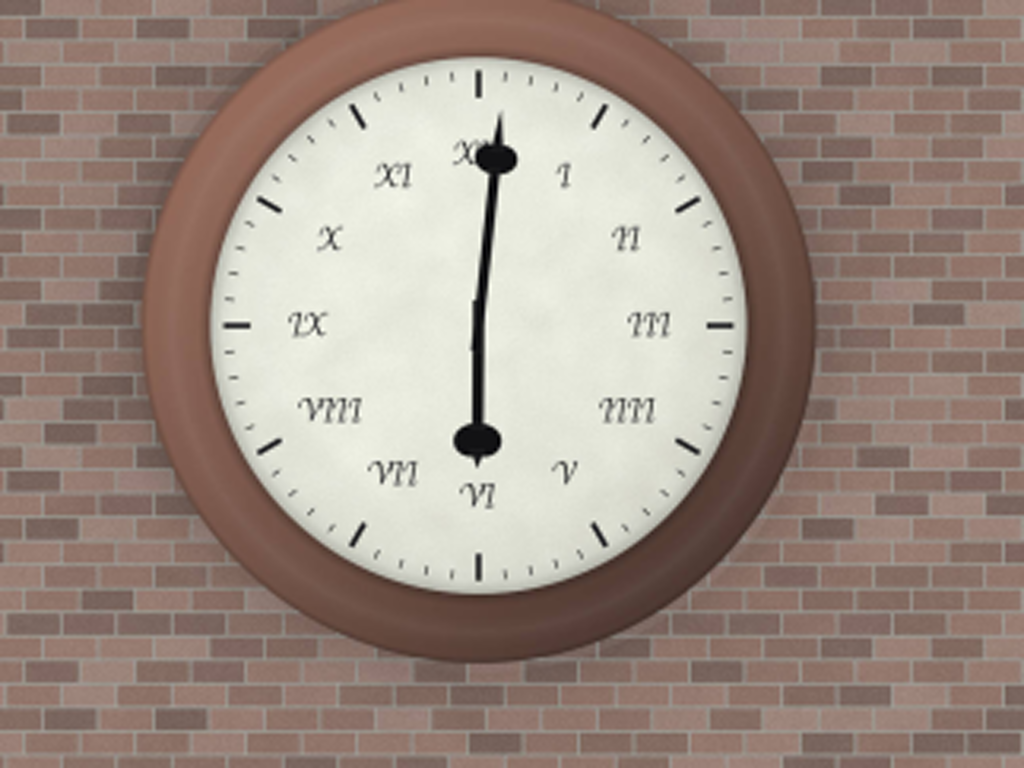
6:01
